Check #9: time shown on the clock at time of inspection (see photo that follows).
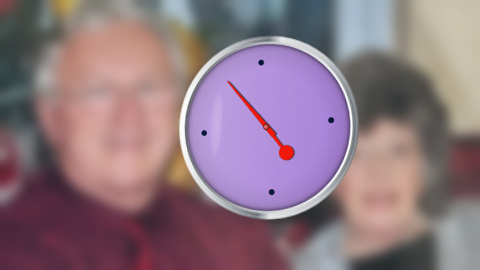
4:54
